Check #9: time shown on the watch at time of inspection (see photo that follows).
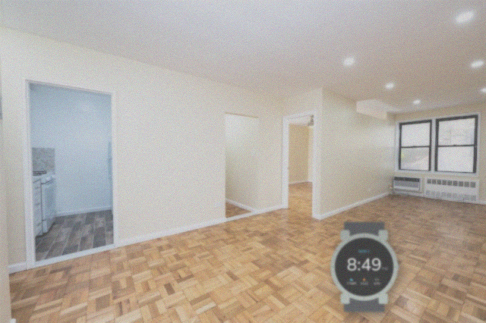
8:49
